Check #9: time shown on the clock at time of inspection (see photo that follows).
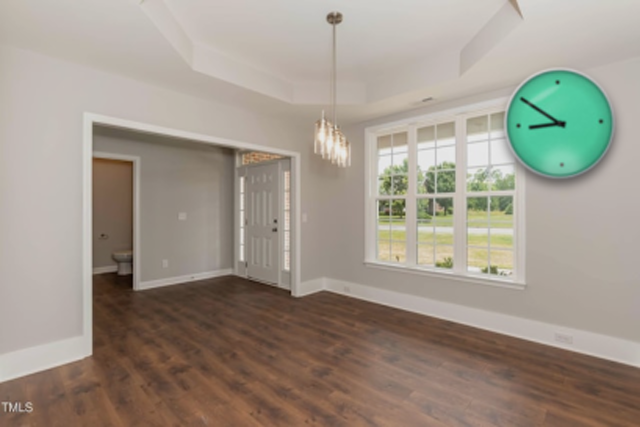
8:51
